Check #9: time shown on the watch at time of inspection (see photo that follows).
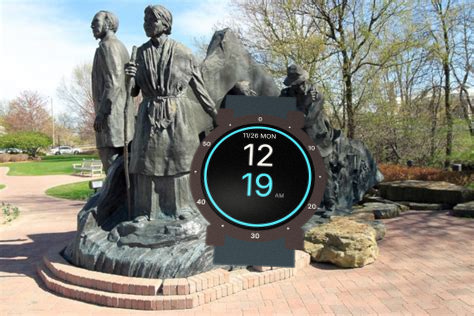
12:19
